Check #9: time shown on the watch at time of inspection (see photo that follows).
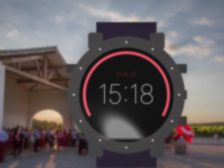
15:18
